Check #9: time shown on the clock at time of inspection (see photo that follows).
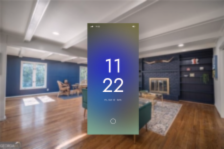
11:22
